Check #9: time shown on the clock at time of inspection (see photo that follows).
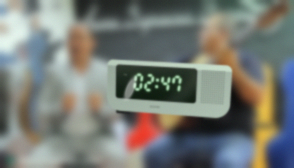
2:47
